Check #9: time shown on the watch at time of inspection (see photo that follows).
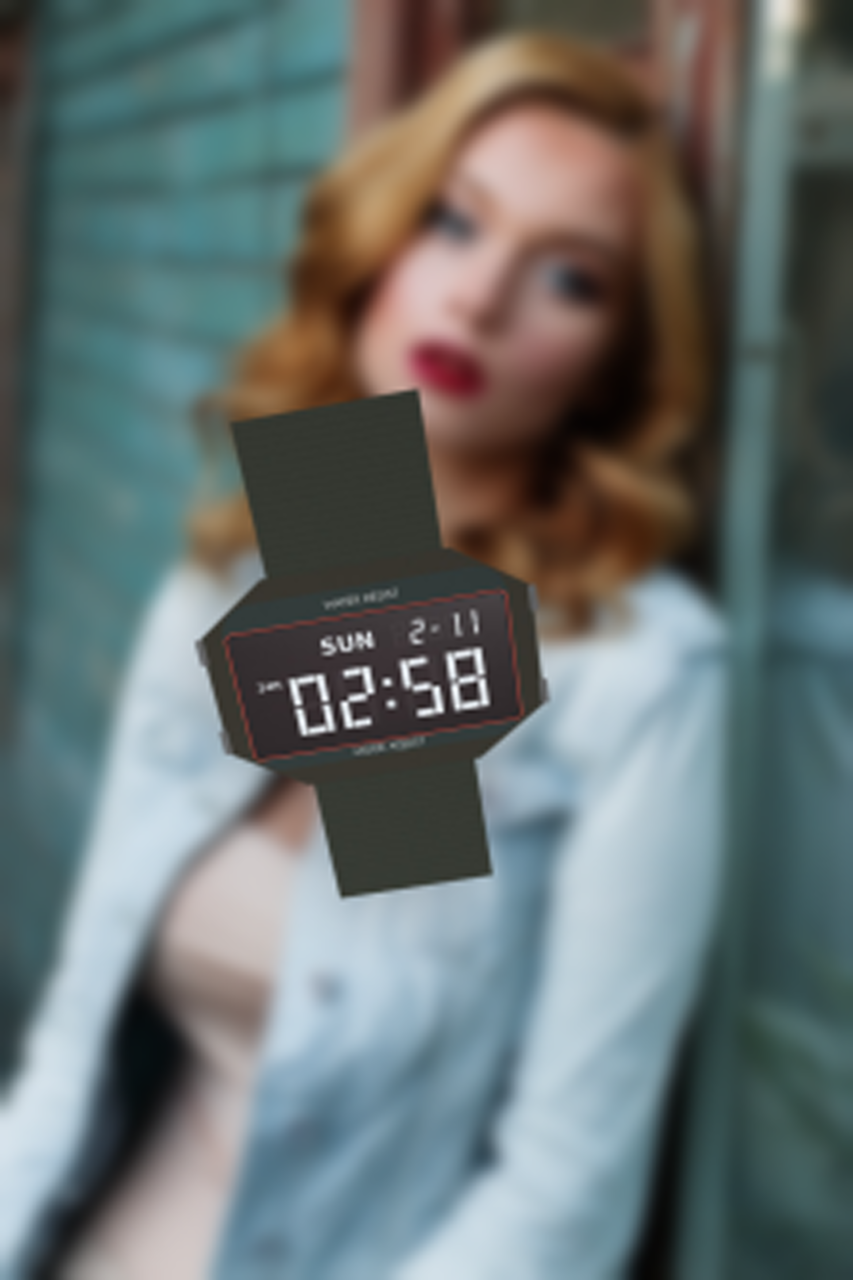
2:58
